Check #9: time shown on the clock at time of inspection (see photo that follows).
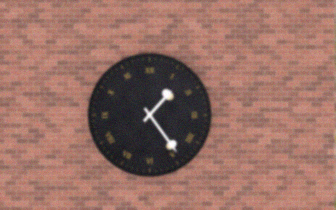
1:24
